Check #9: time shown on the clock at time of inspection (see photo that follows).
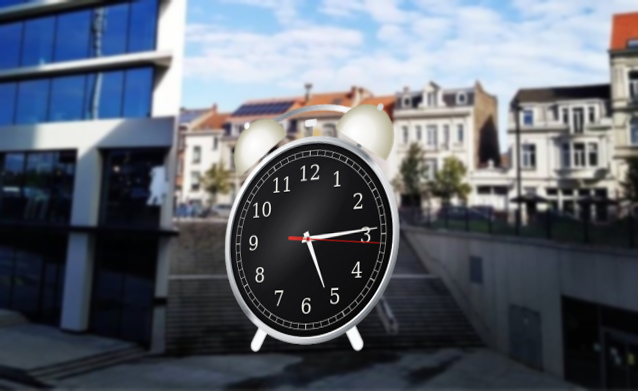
5:14:16
